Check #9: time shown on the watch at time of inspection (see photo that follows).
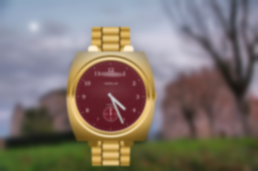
4:26
